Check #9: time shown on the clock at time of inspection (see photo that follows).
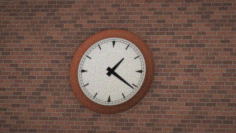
1:21
